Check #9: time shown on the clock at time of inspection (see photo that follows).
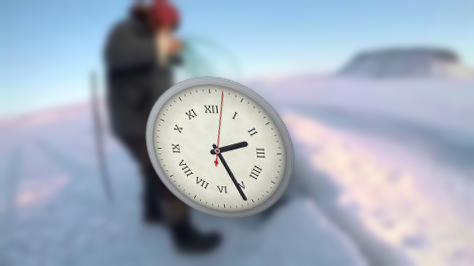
2:26:02
